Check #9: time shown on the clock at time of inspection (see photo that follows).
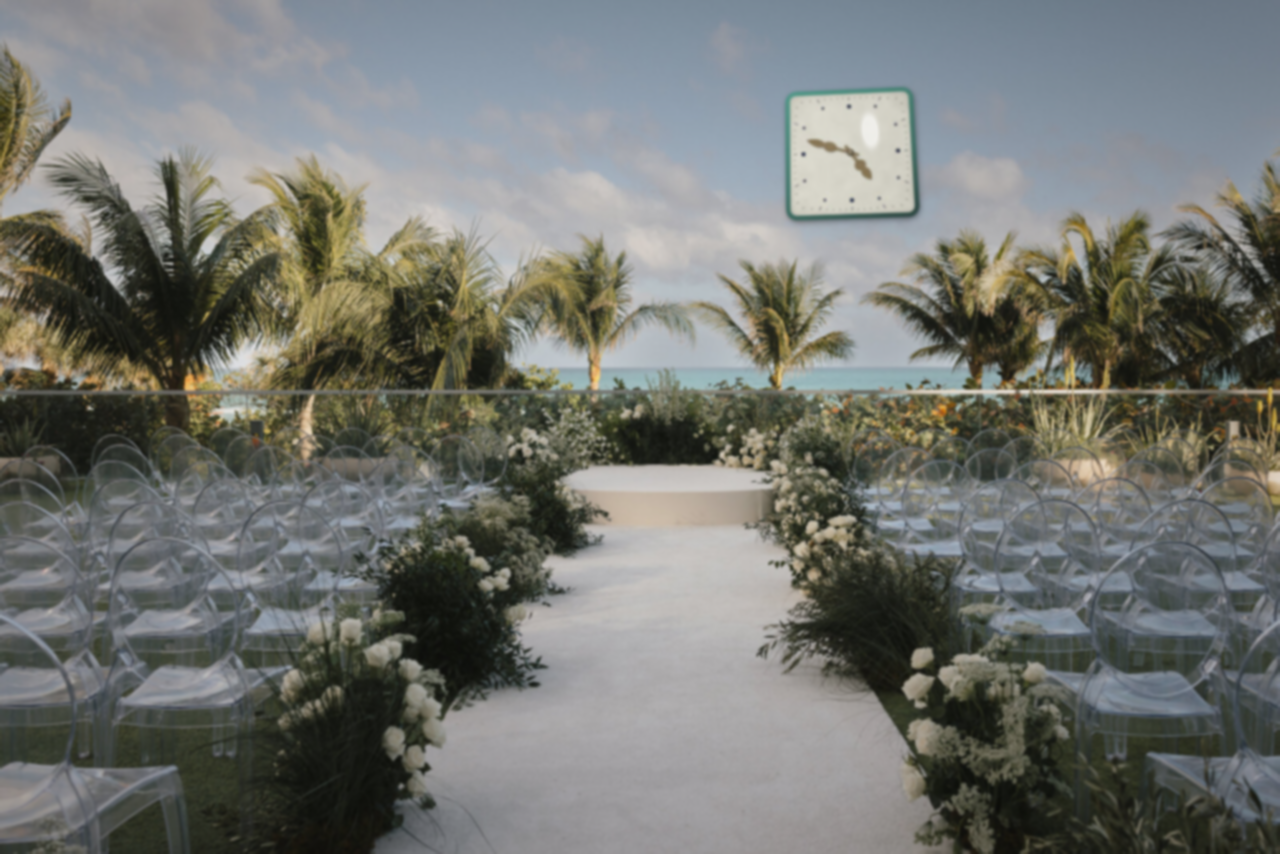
4:48
